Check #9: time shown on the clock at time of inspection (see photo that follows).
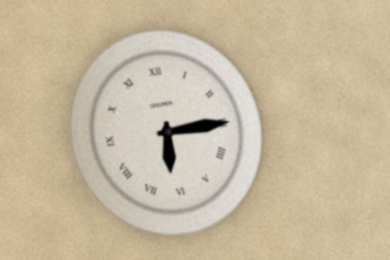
6:15
